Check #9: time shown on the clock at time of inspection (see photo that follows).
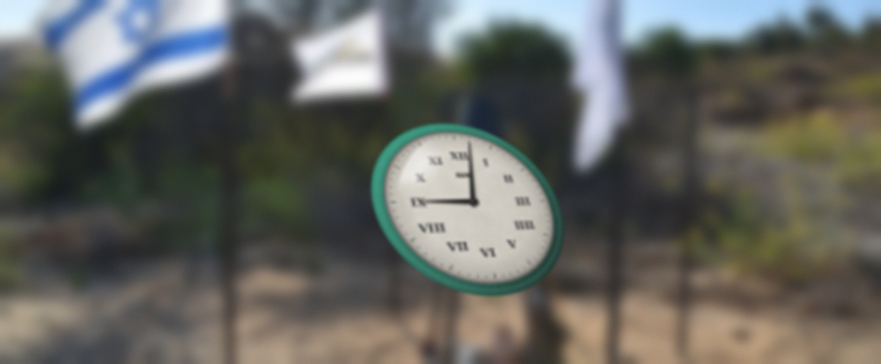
9:02
